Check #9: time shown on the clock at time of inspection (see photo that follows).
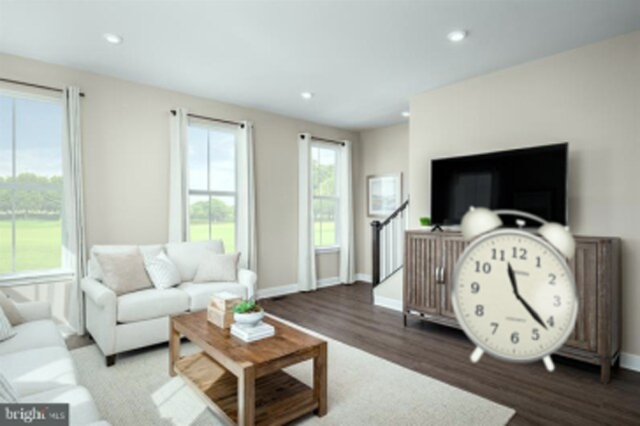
11:22
